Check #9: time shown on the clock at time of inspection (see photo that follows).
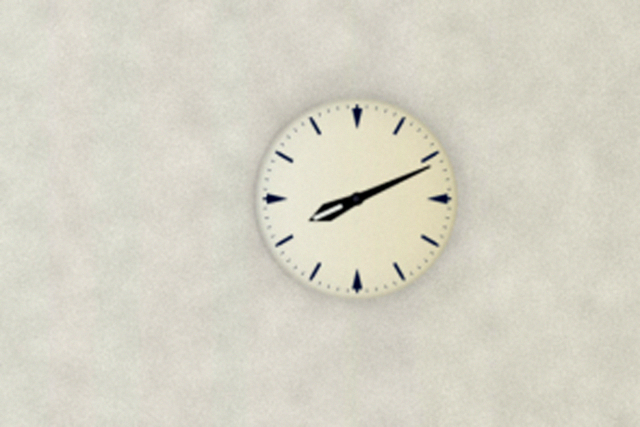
8:11
